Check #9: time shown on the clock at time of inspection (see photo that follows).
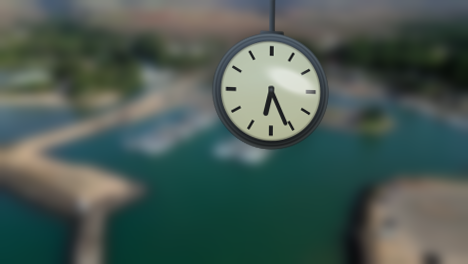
6:26
